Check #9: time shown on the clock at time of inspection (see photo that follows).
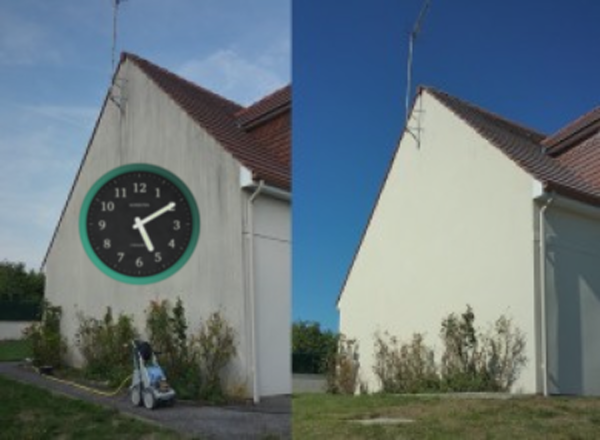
5:10
